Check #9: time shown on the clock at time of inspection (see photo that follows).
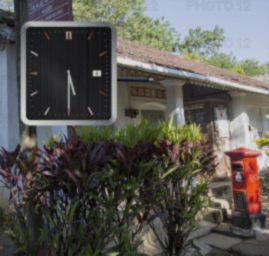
5:30
